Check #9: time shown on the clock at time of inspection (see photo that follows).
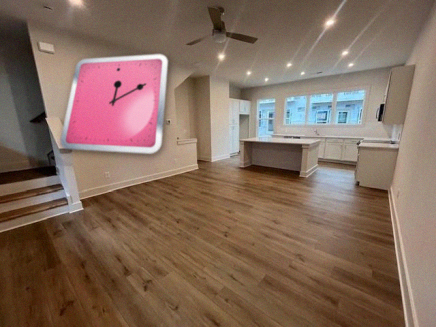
12:10
